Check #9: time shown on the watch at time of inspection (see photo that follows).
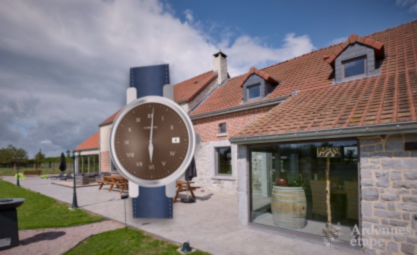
6:01
